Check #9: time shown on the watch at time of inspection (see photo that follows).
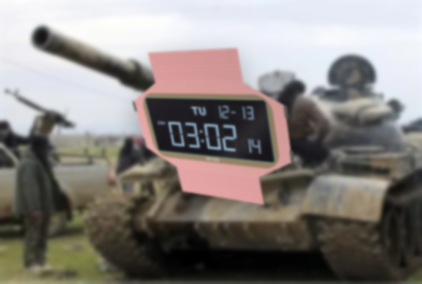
3:02:14
